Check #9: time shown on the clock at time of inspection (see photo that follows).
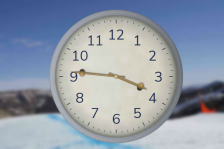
3:46
